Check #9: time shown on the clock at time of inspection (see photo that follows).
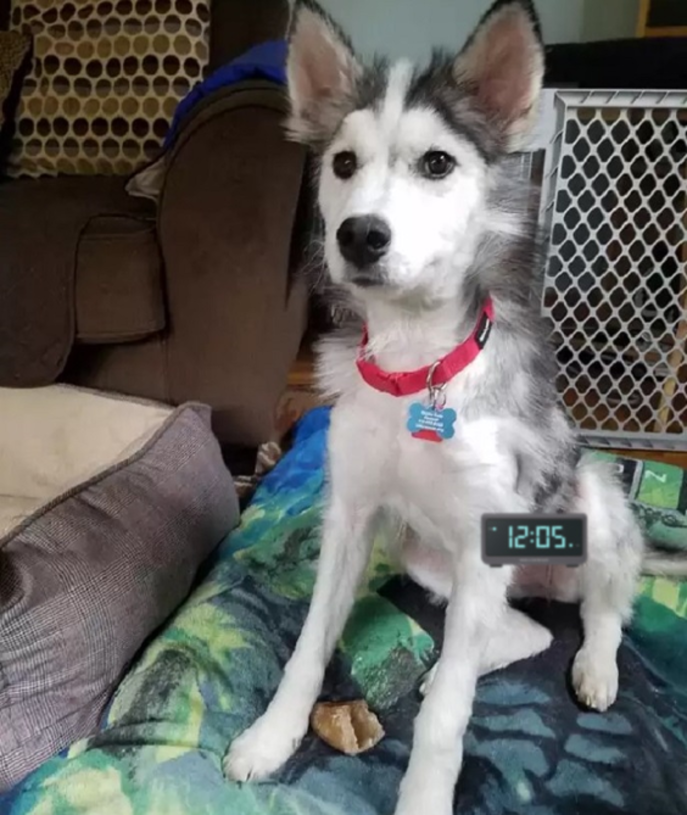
12:05
